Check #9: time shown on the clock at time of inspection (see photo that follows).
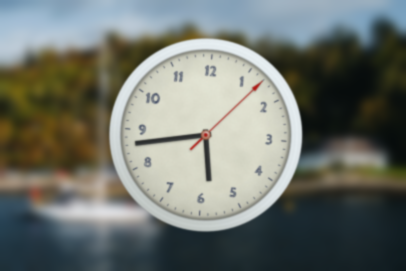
5:43:07
